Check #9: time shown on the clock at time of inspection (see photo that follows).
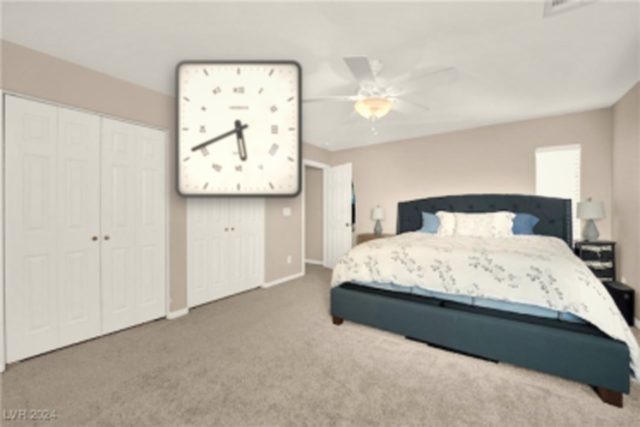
5:41
